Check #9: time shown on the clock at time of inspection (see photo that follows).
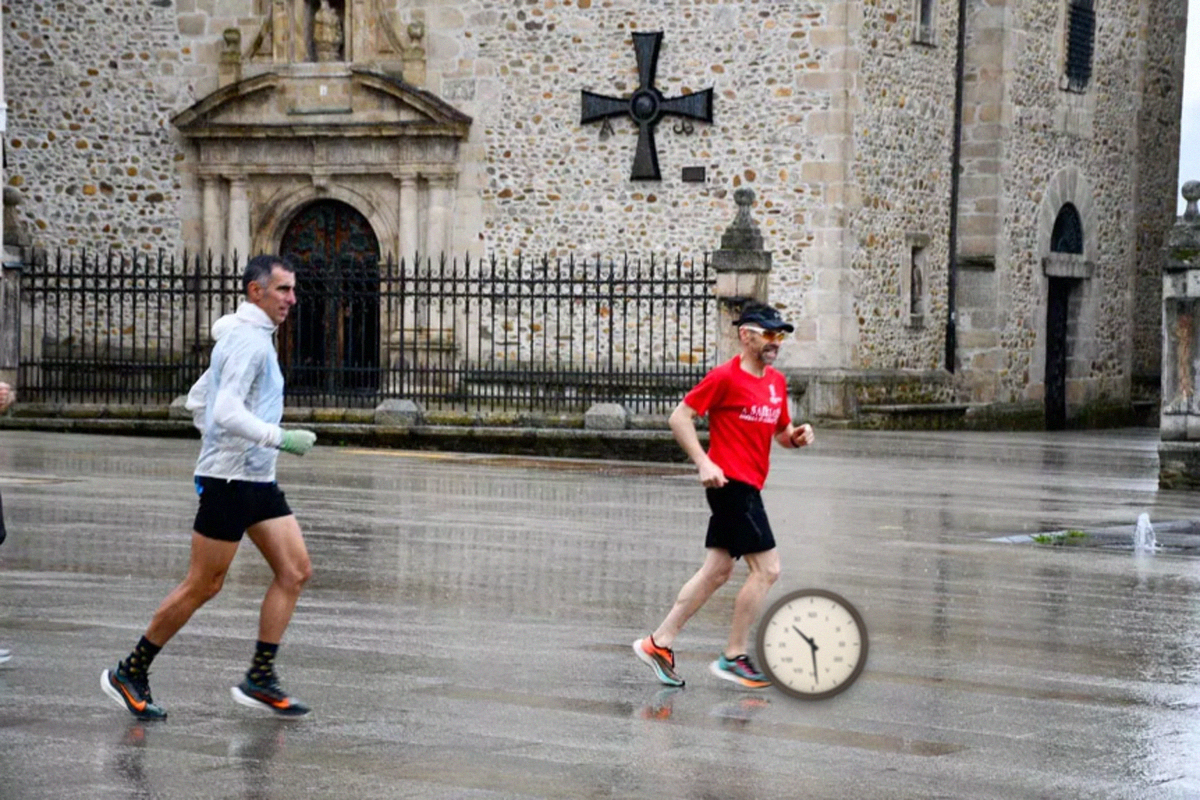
10:29
